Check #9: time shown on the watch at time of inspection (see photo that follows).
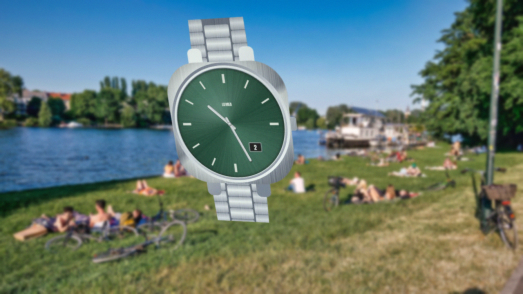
10:26
